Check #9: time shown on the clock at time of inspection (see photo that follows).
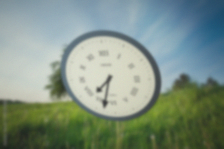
7:33
